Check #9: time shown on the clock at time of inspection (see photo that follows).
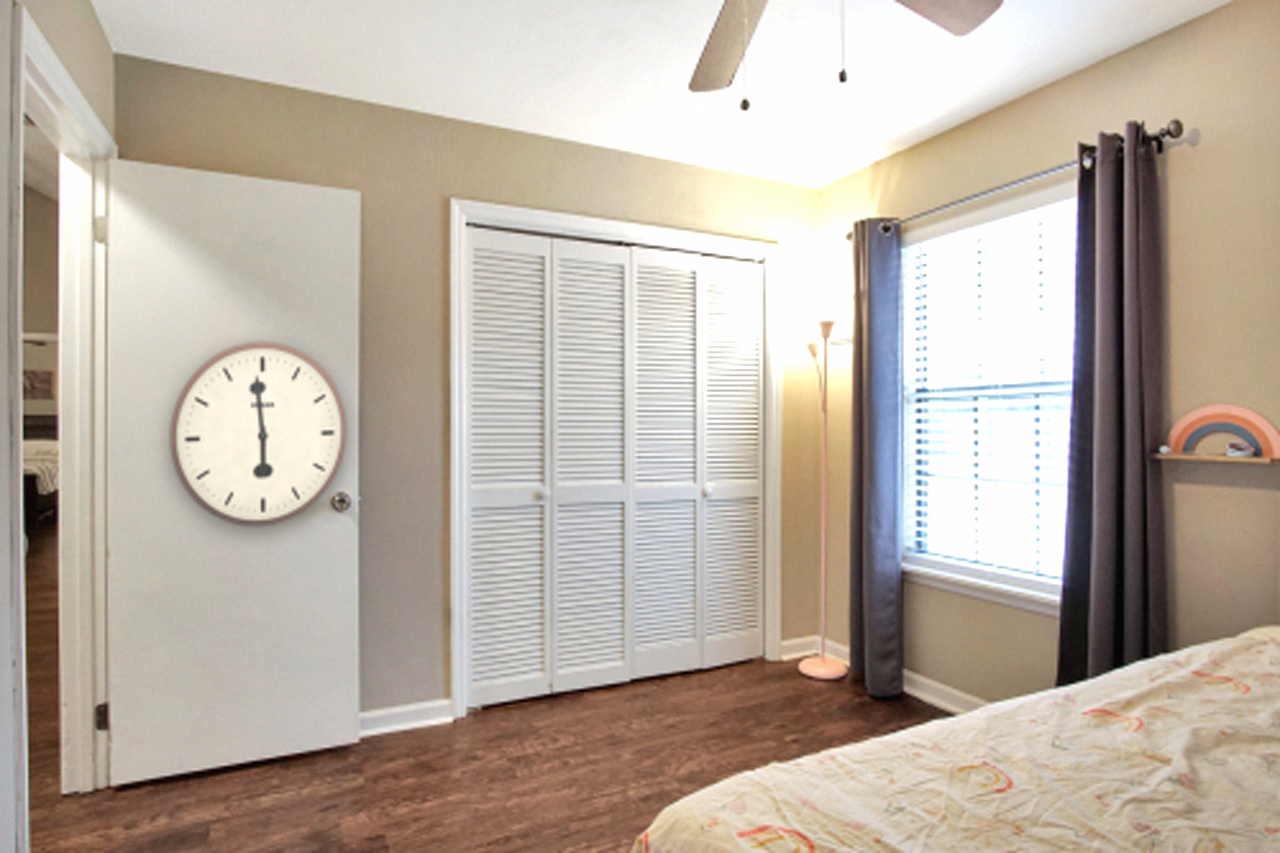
5:59
